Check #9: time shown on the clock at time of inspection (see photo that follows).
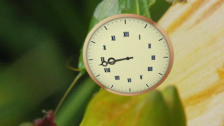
8:43
